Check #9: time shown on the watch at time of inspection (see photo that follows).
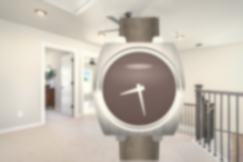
8:28
